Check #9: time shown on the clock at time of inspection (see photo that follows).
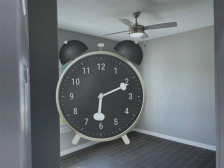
6:11
